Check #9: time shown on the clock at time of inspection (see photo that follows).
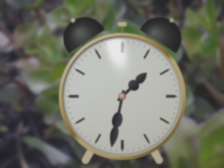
1:32
